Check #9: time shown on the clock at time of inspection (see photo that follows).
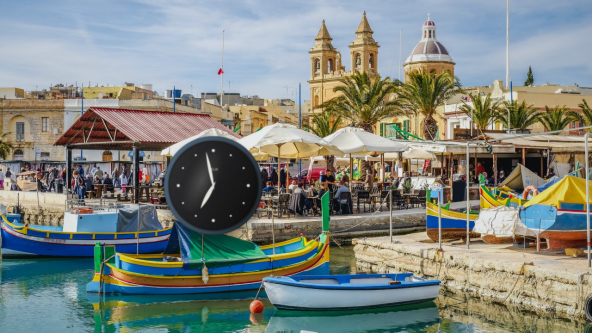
6:58
